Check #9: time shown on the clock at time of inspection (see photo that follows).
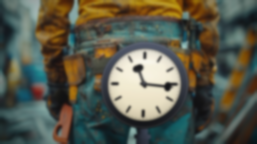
11:16
